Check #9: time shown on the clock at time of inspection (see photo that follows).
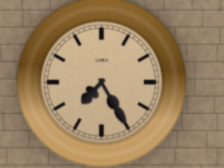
7:25
